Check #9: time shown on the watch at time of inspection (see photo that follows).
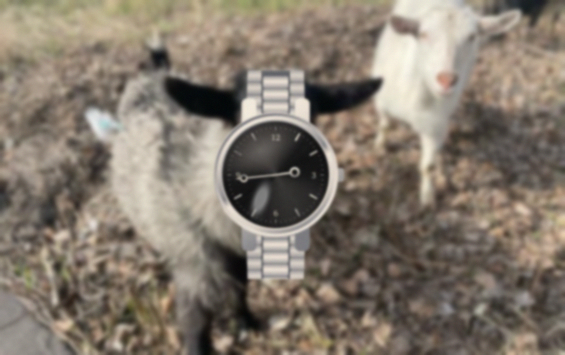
2:44
